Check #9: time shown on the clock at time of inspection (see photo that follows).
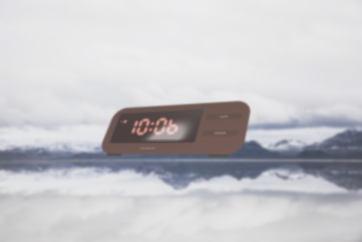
10:06
